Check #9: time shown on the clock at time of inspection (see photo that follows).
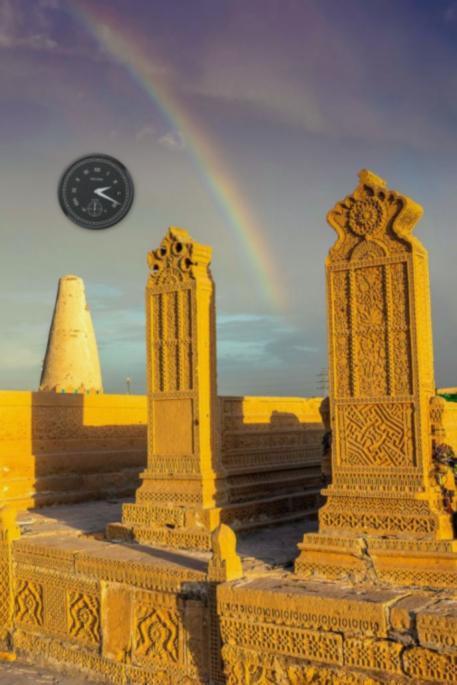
2:19
